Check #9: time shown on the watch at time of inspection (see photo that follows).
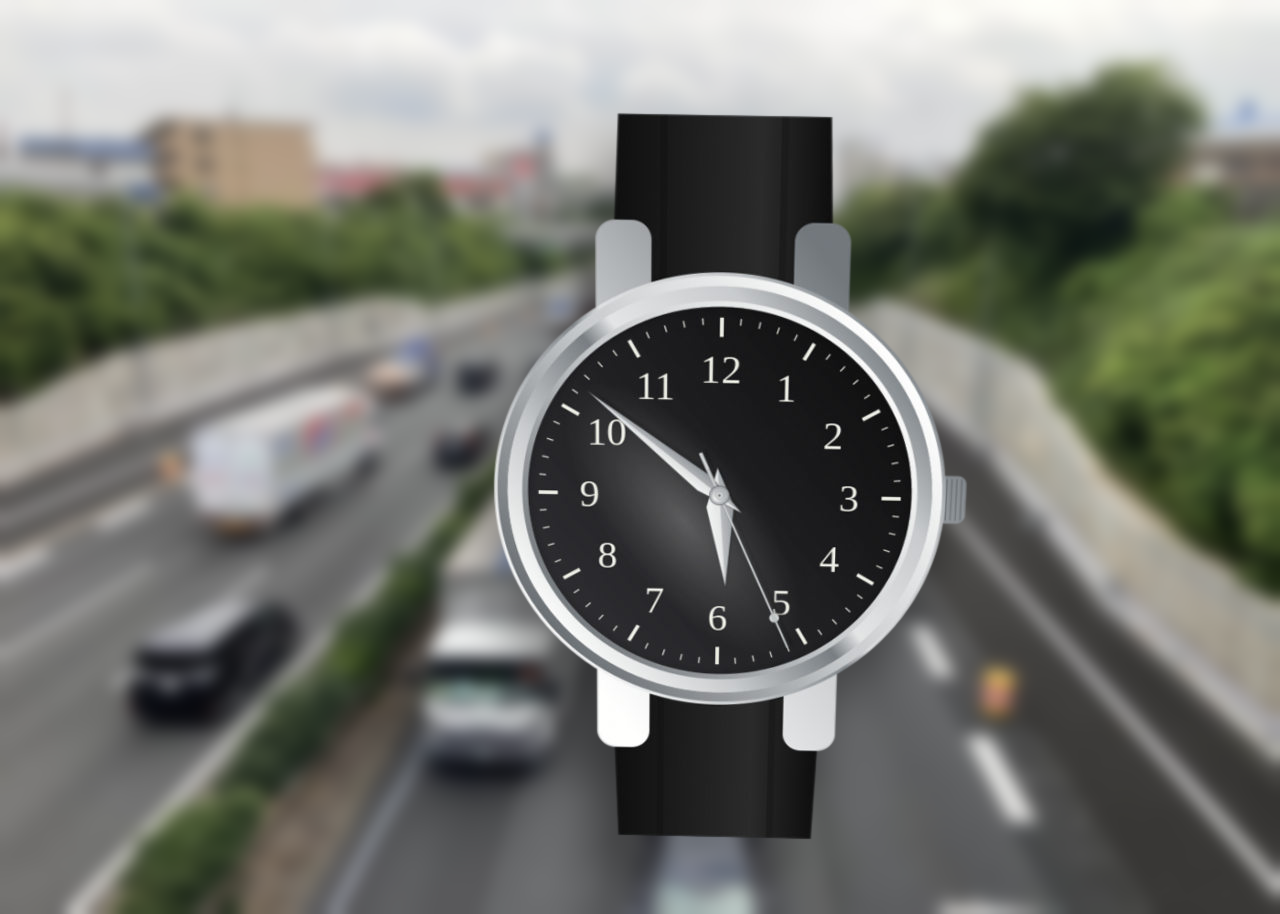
5:51:26
